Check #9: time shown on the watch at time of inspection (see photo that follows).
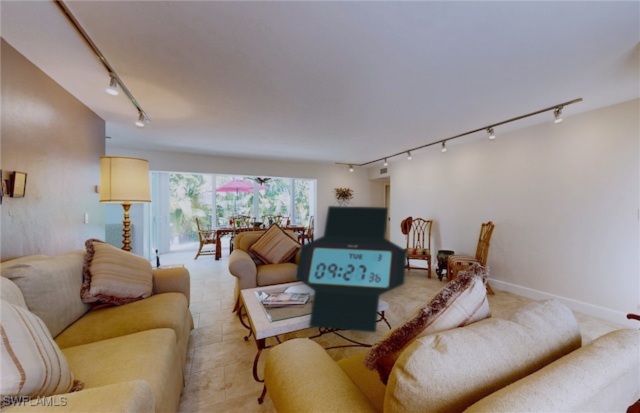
9:27
